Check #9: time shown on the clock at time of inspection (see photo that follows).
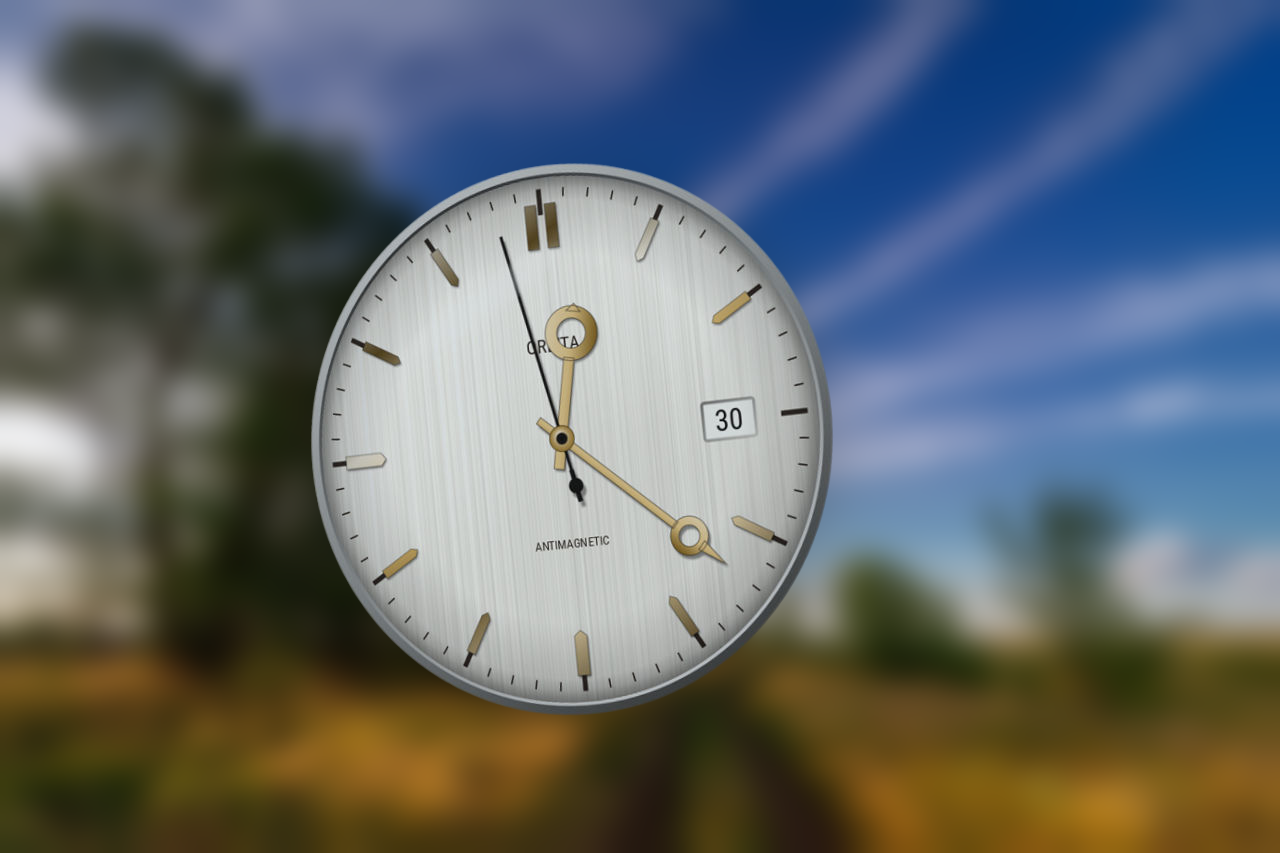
12:21:58
